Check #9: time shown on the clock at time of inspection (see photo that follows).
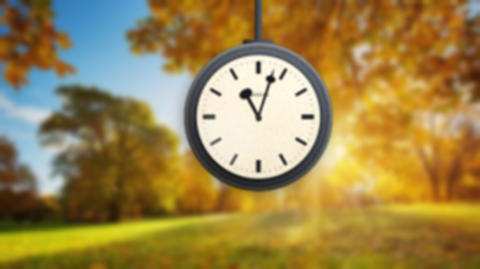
11:03
